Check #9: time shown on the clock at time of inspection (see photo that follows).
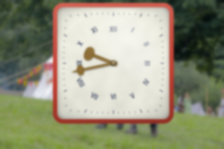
9:43
